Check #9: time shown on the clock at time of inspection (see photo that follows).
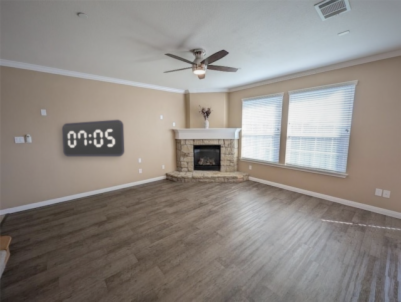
7:05
